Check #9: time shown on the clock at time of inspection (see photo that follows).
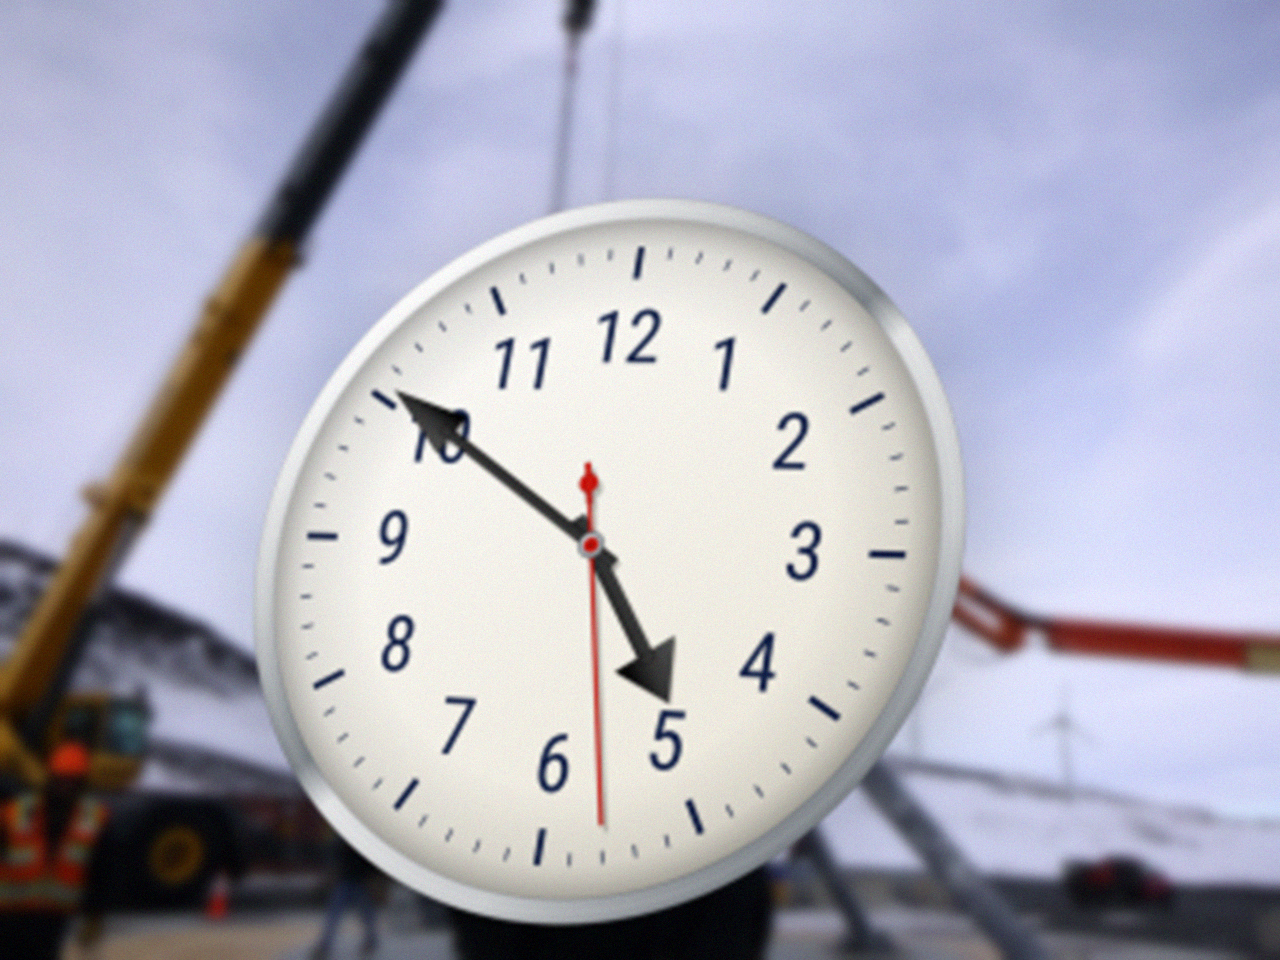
4:50:28
